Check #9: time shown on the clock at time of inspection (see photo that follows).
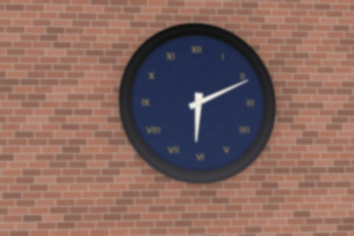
6:11
